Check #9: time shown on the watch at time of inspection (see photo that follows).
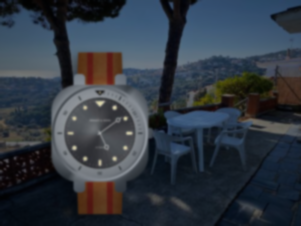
5:09
